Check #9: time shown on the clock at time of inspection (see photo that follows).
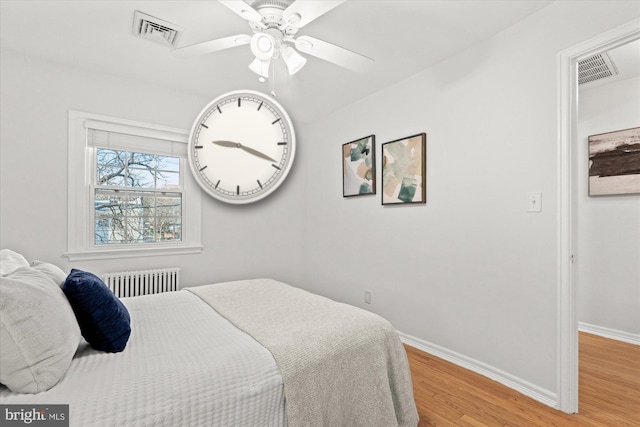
9:19
